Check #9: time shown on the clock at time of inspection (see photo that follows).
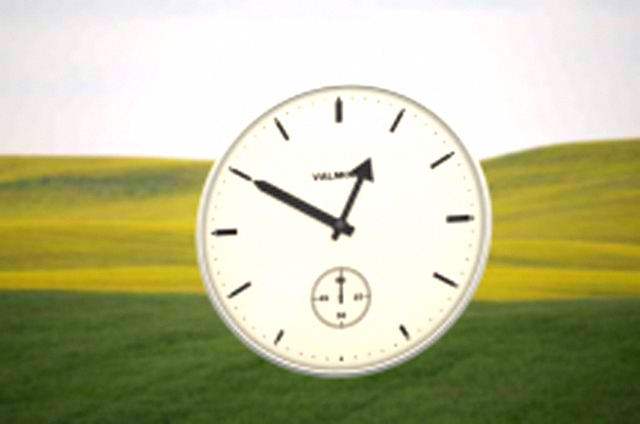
12:50
